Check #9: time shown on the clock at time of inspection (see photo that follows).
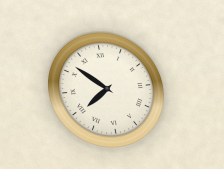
7:52
